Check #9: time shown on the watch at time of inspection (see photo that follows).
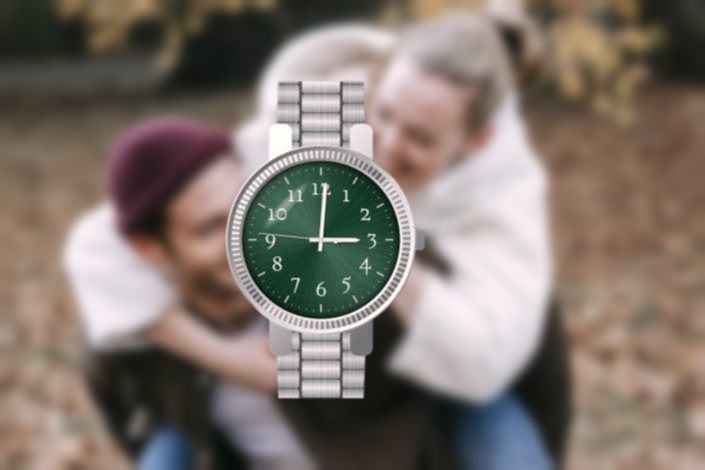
3:00:46
